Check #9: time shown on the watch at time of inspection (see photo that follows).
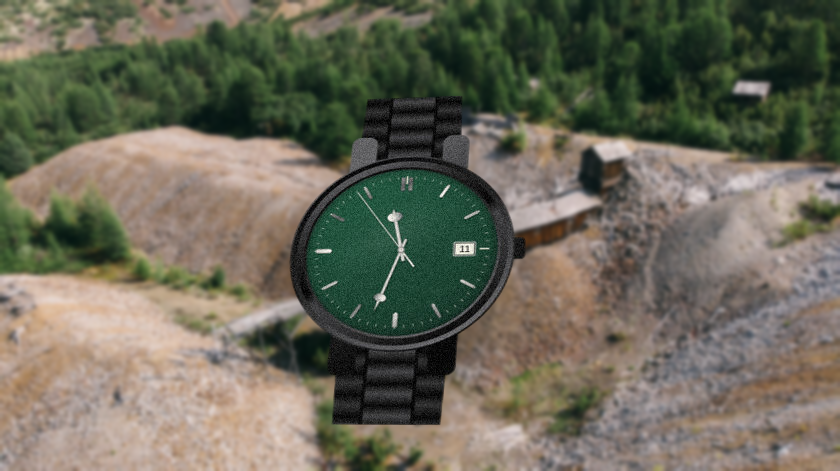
11:32:54
